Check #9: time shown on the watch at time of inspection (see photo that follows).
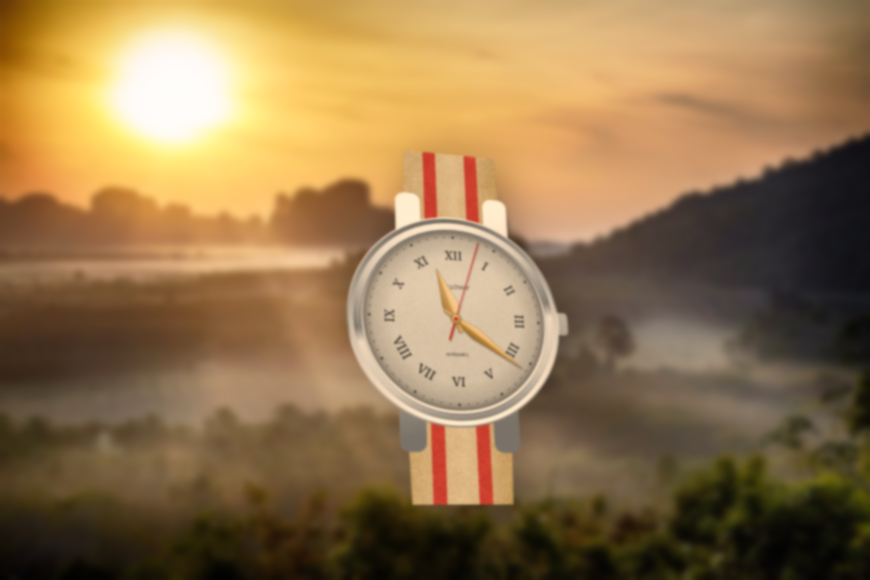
11:21:03
